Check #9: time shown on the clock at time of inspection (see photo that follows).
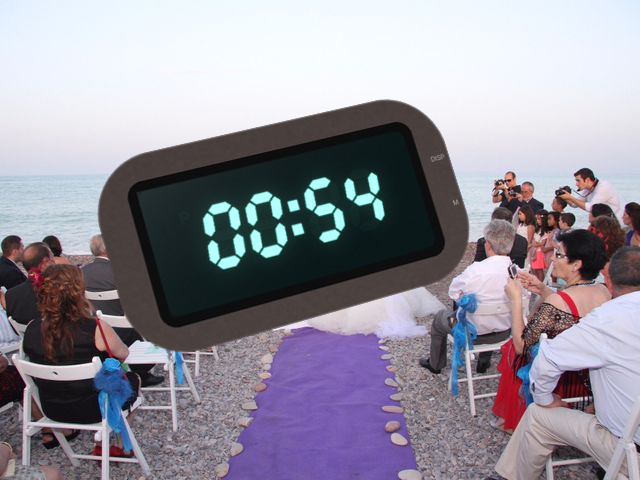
0:54
